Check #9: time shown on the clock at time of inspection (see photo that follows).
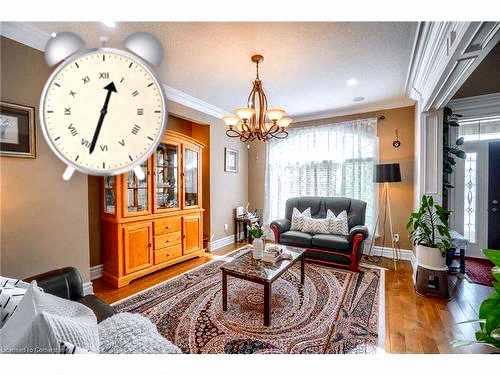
12:33
